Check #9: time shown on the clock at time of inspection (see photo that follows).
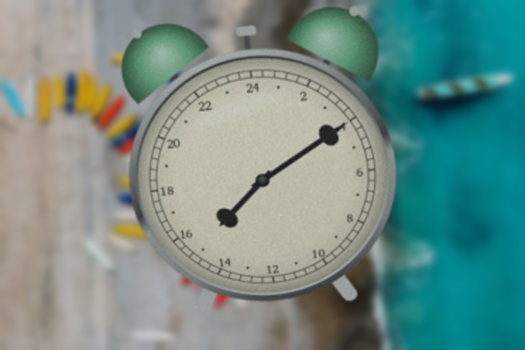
15:10
